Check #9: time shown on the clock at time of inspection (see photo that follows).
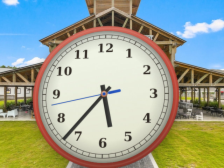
5:36:43
